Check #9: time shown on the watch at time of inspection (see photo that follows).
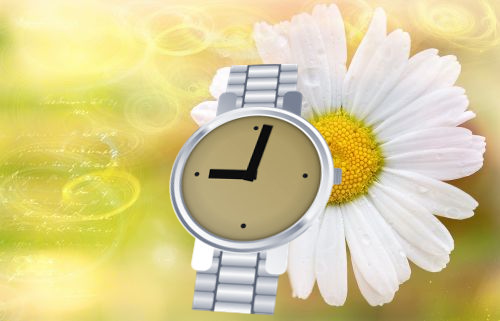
9:02
